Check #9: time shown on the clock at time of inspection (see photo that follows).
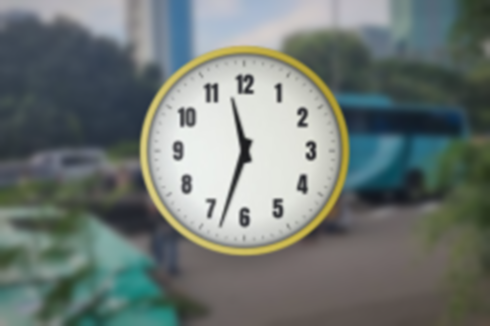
11:33
